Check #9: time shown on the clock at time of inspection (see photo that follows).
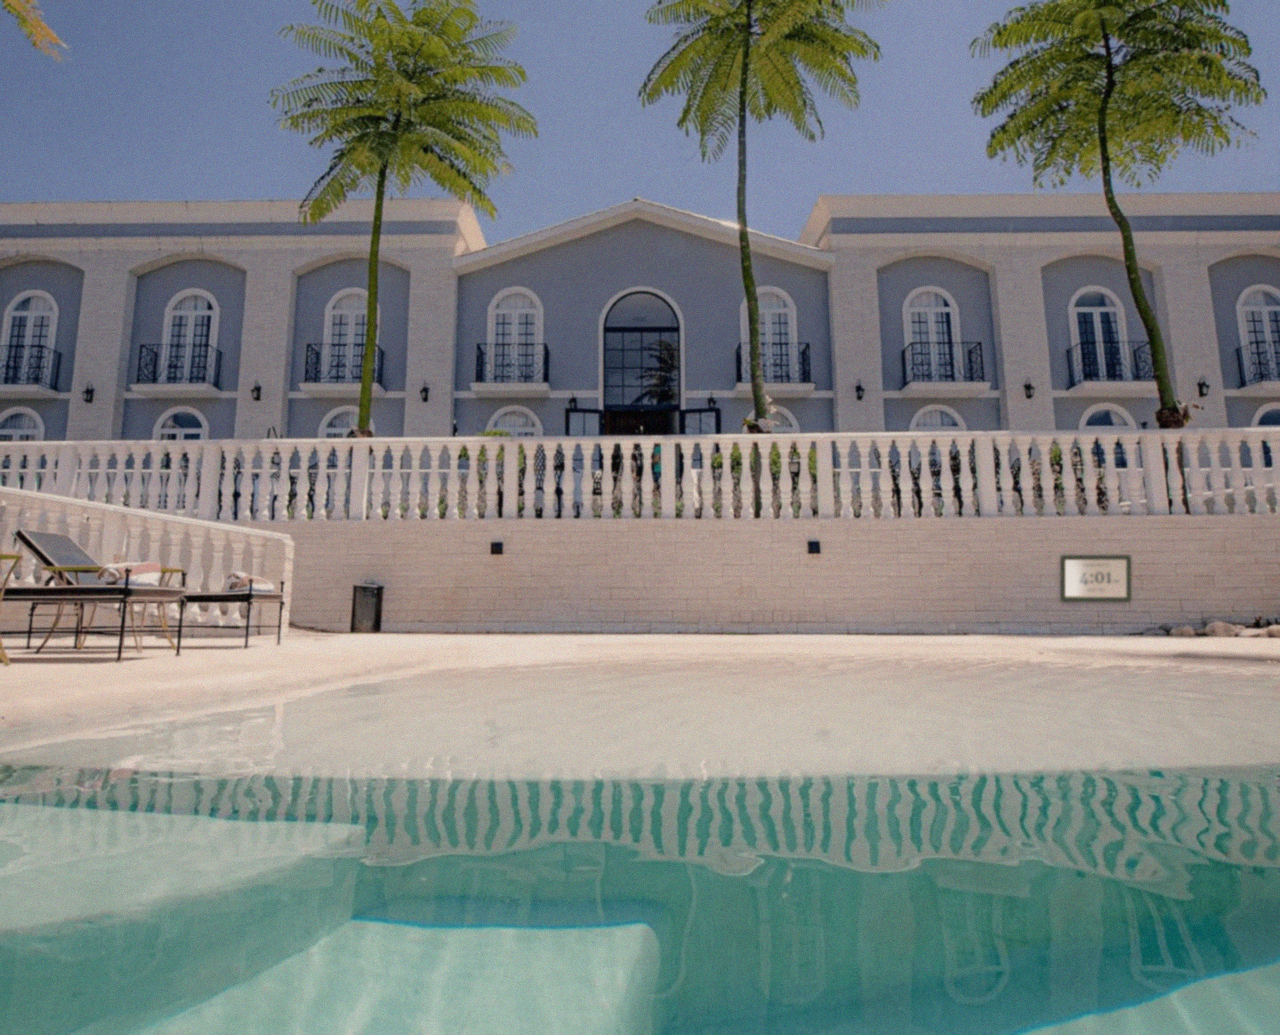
4:01
